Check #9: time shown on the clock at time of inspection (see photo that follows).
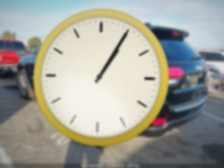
1:05
